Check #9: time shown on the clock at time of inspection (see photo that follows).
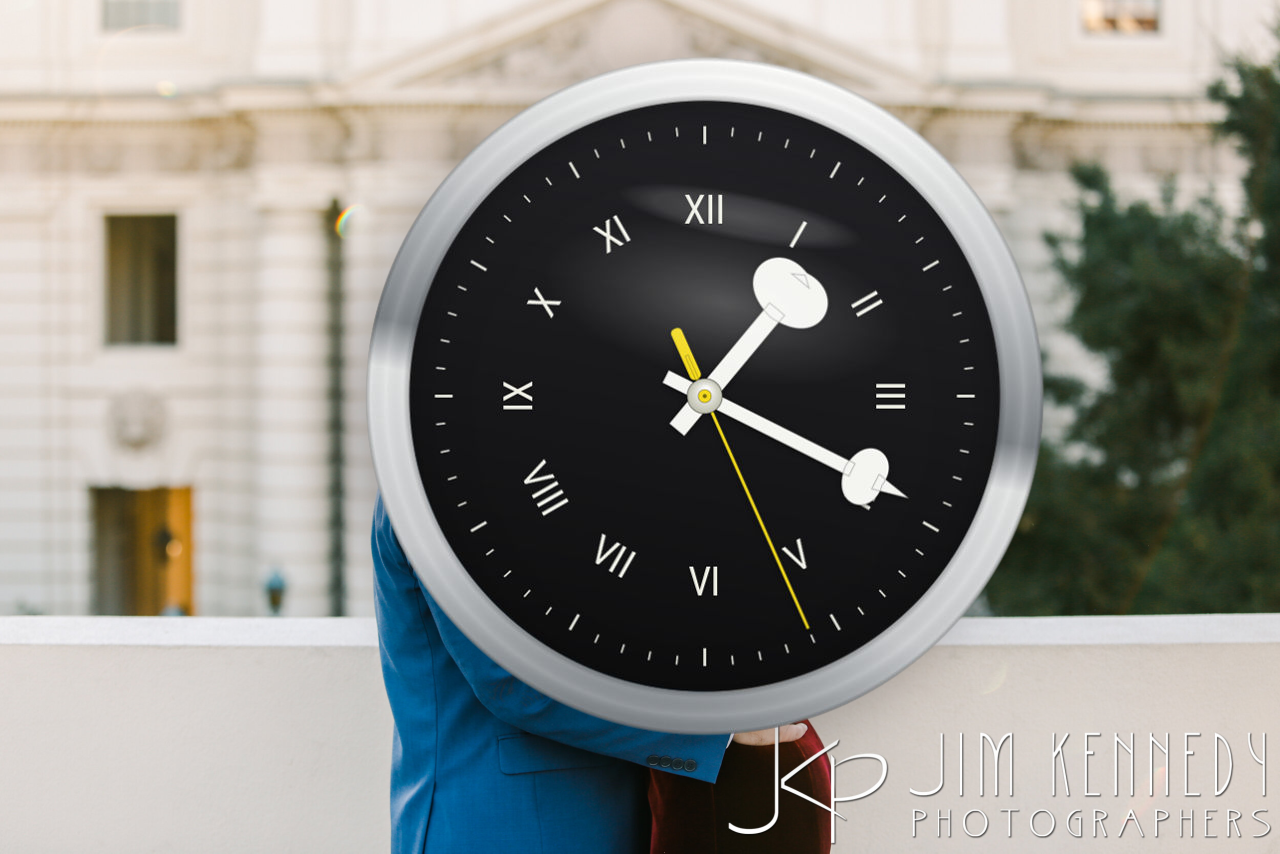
1:19:26
